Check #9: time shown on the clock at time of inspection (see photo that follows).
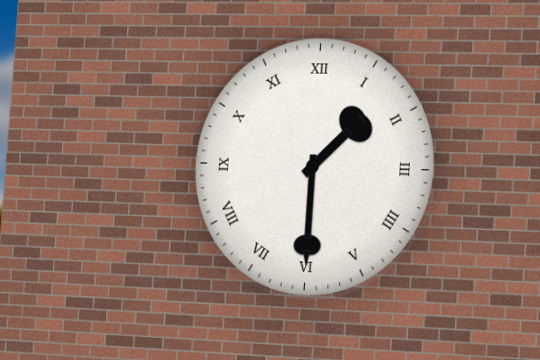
1:30
